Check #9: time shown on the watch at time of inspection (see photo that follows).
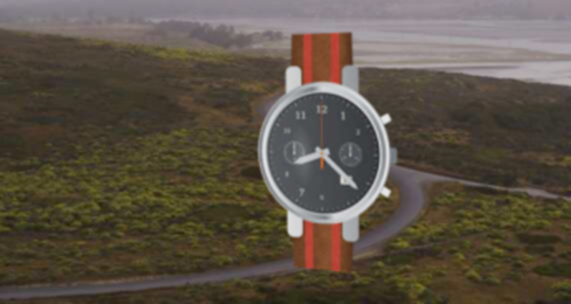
8:22
